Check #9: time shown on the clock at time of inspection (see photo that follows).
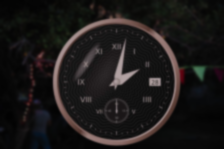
2:02
